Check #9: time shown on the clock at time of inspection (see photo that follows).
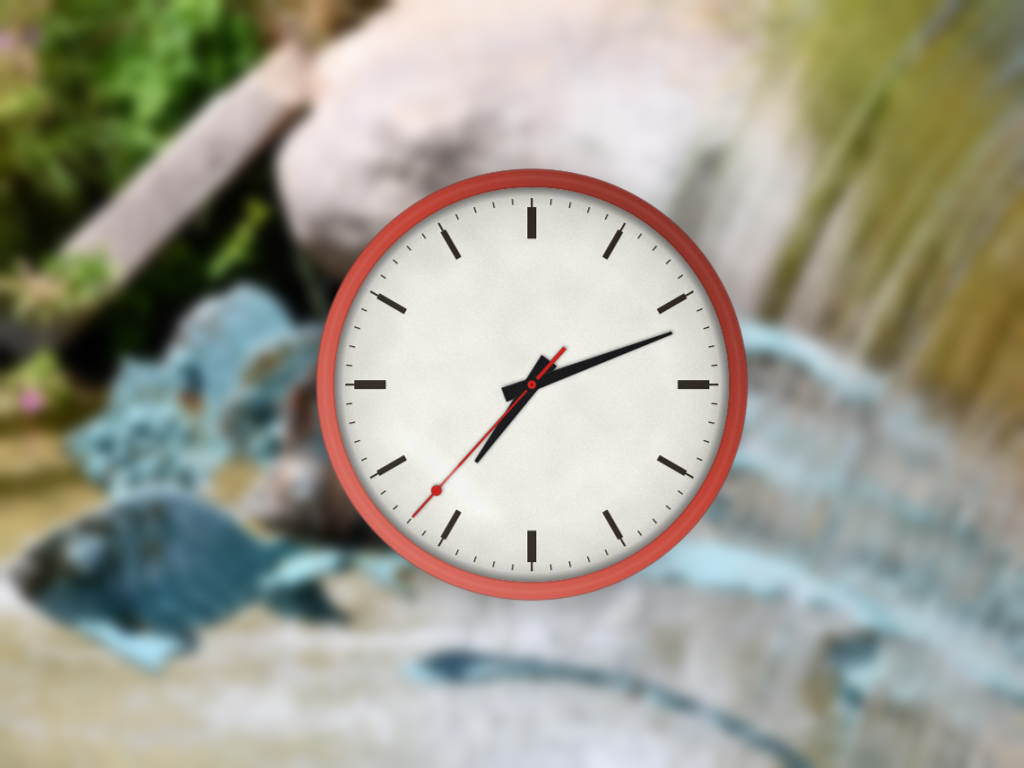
7:11:37
